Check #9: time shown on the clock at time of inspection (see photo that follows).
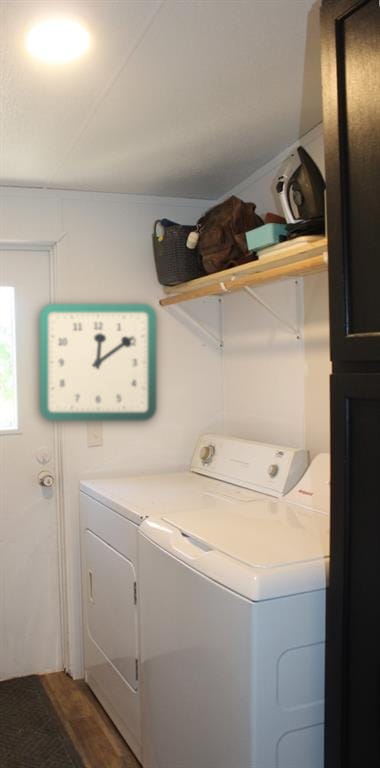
12:09
